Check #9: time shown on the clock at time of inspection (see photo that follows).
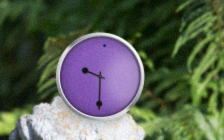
9:29
